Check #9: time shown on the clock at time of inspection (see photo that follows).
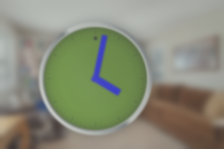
4:02
